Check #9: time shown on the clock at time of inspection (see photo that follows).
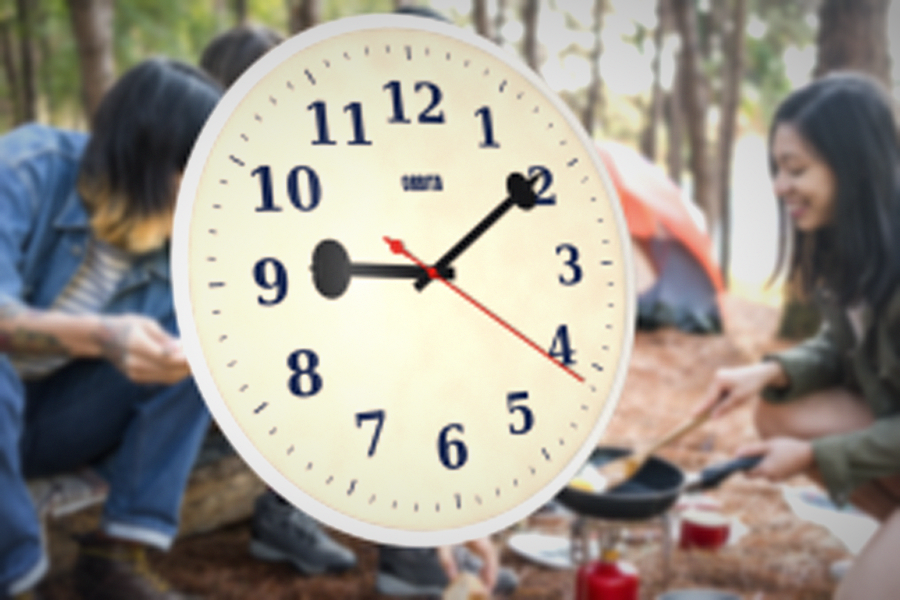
9:09:21
